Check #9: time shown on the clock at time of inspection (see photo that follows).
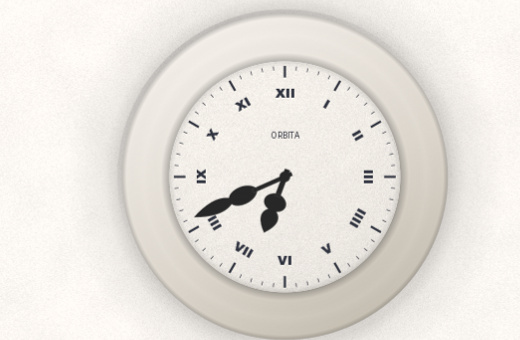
6:41
